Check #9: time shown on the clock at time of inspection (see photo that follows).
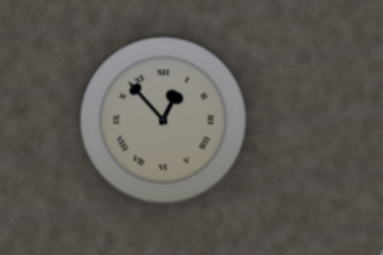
12:53
